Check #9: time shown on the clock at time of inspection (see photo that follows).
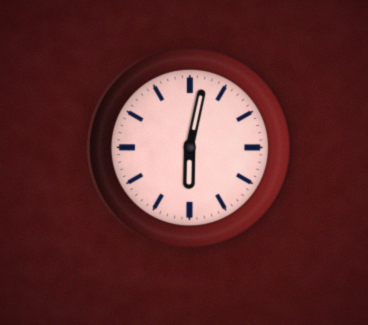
6:02
